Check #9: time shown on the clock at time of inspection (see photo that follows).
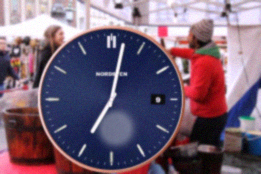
7:02
